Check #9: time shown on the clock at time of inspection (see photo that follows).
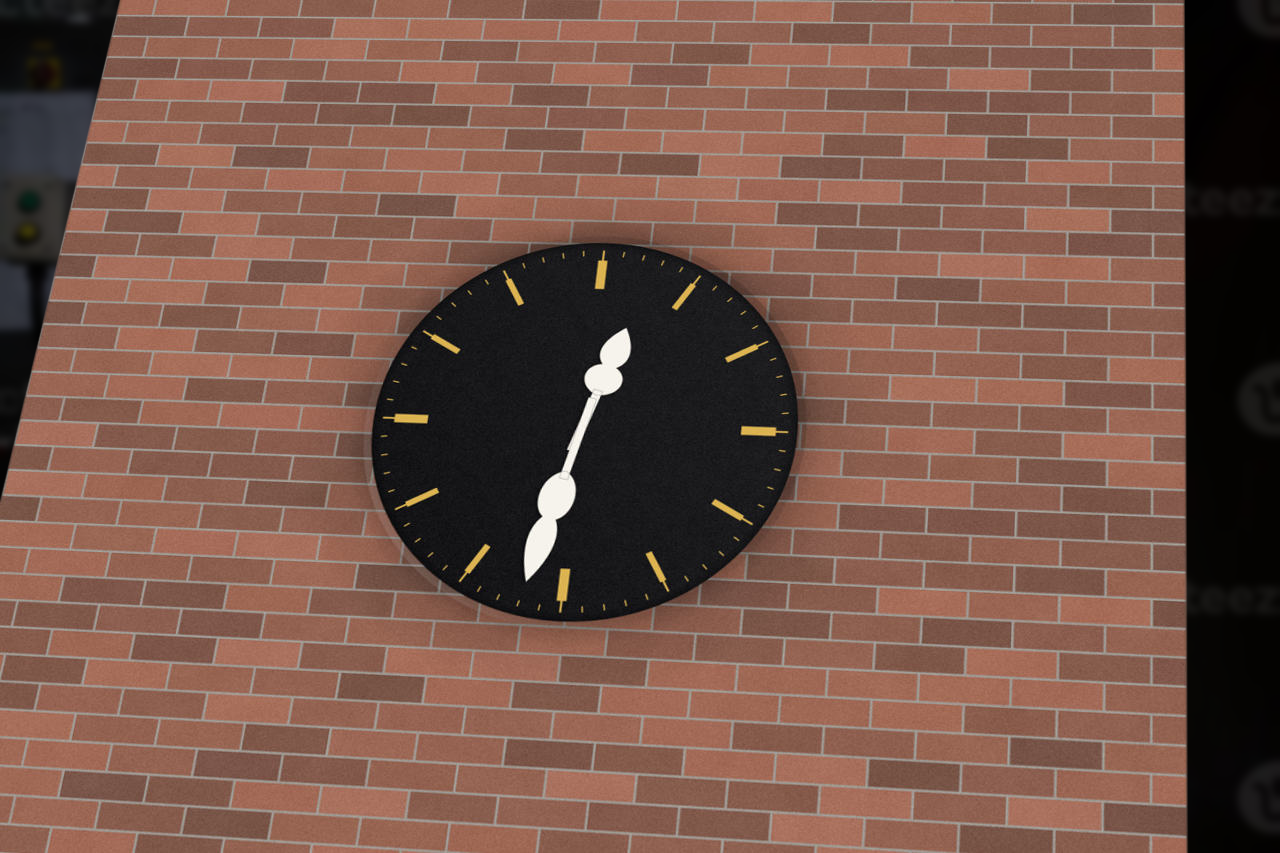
12:32
